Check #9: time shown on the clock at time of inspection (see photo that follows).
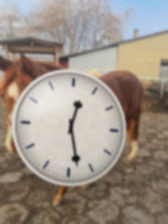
12:28
